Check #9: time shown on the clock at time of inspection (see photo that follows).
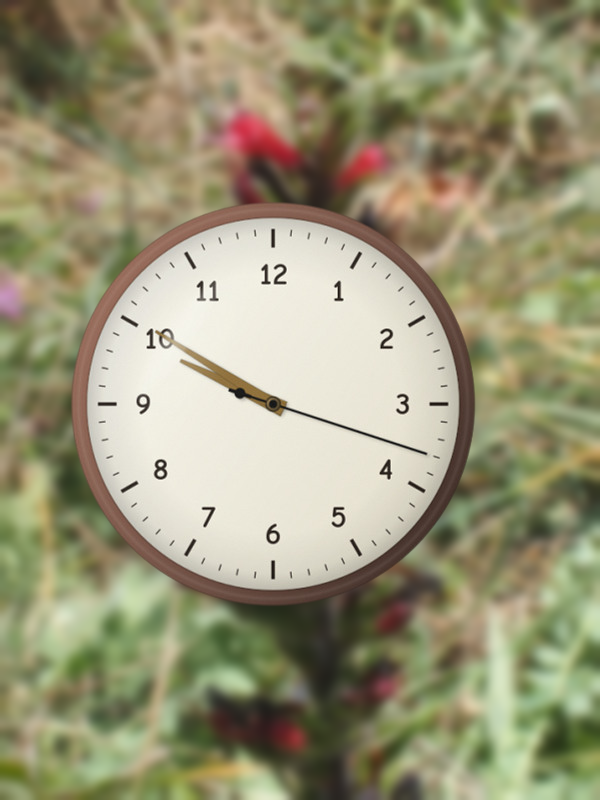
9:50:18
